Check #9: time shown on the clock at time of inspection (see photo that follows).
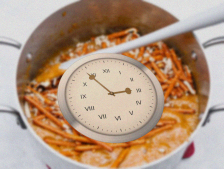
2:54
